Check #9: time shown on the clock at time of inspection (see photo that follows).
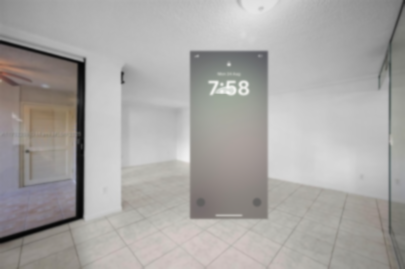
7:58
